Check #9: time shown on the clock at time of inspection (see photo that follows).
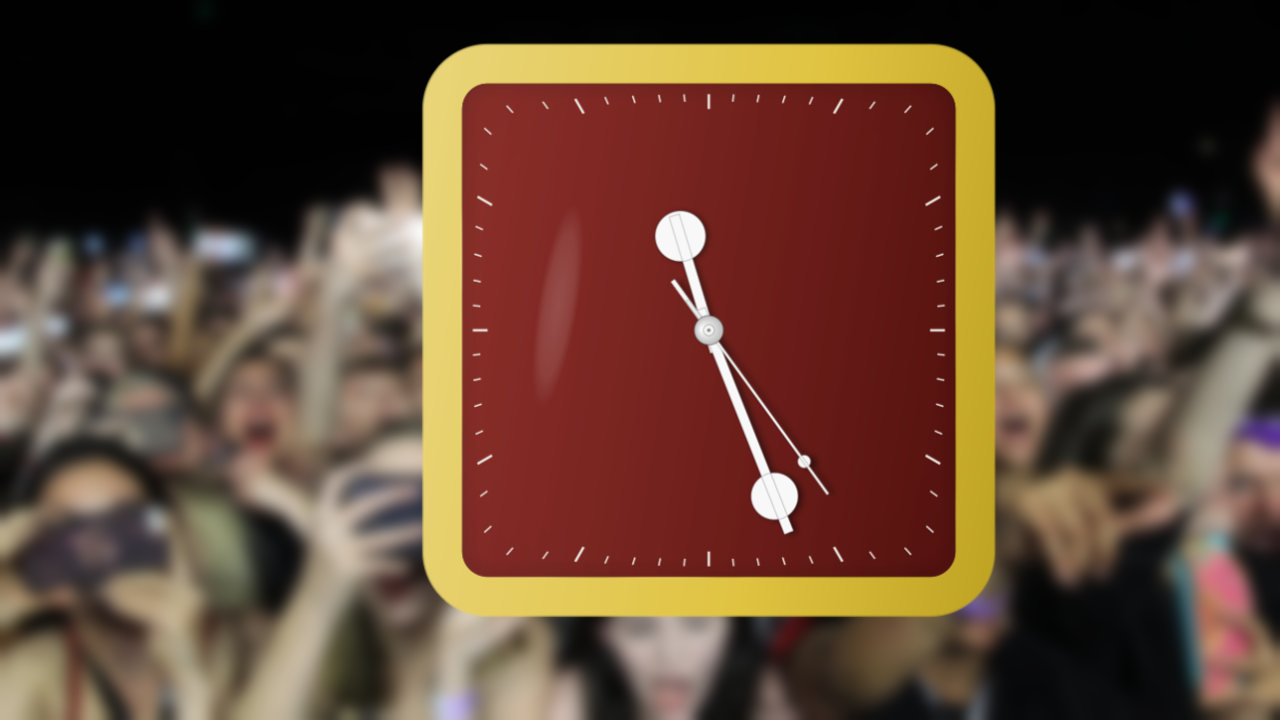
11:26:24
